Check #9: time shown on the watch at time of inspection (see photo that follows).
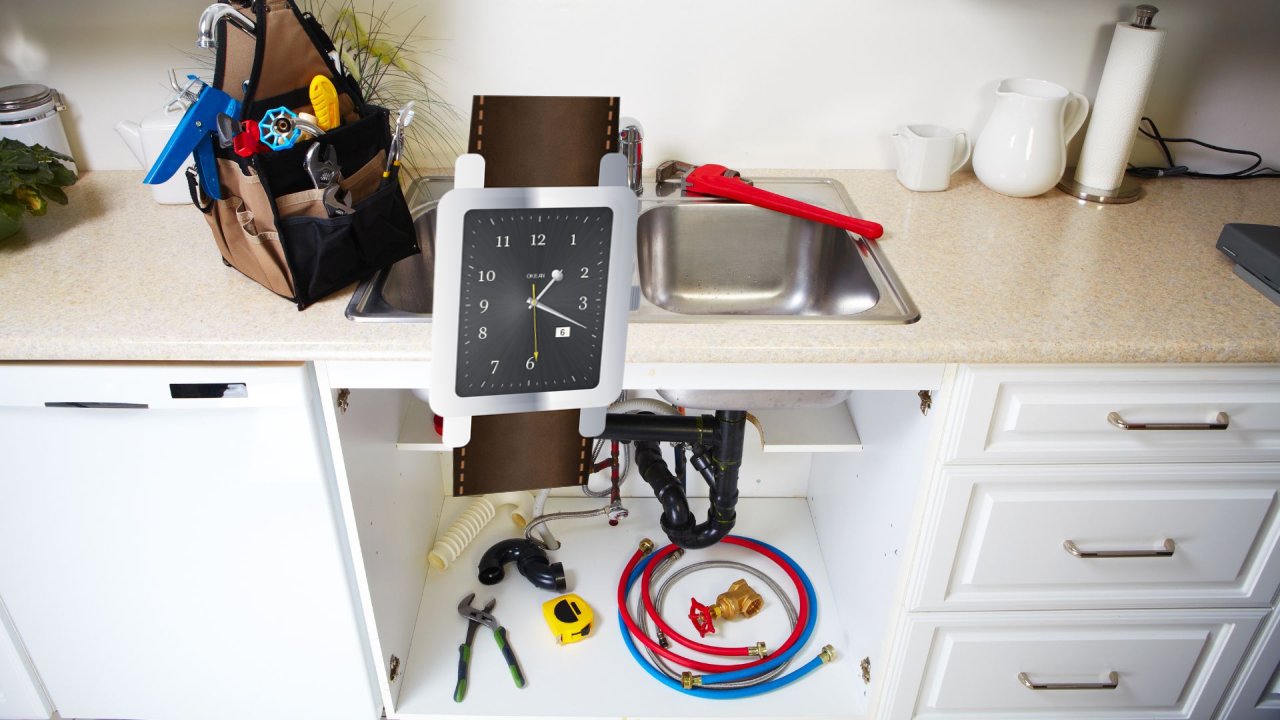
1:19:29
